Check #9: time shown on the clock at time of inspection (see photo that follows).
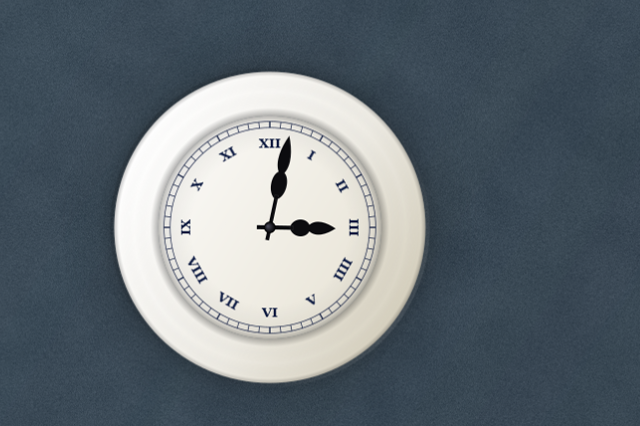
3:02
